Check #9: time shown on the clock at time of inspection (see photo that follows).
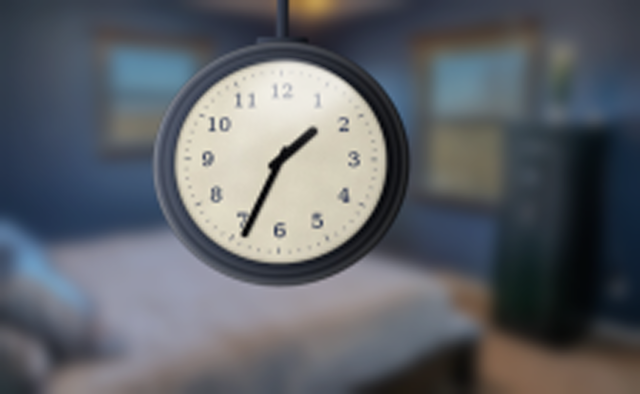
1:34
